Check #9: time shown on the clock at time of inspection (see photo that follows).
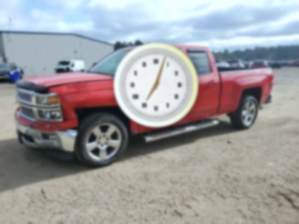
7:03
